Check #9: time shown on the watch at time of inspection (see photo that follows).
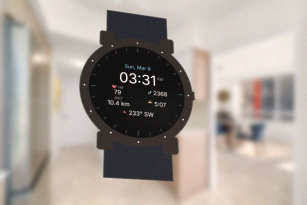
3:31
